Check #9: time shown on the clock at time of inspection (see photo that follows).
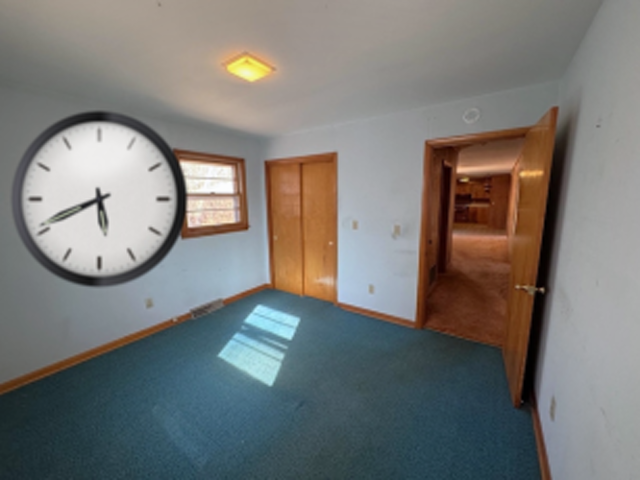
5:41
